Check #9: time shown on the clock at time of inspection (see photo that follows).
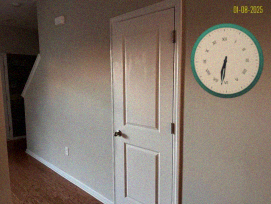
6:32
